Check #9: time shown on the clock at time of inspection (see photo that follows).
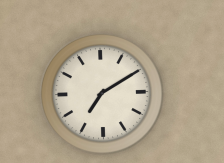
7:10
